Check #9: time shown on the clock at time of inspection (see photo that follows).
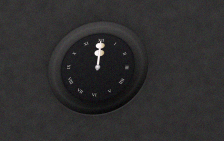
12:00
